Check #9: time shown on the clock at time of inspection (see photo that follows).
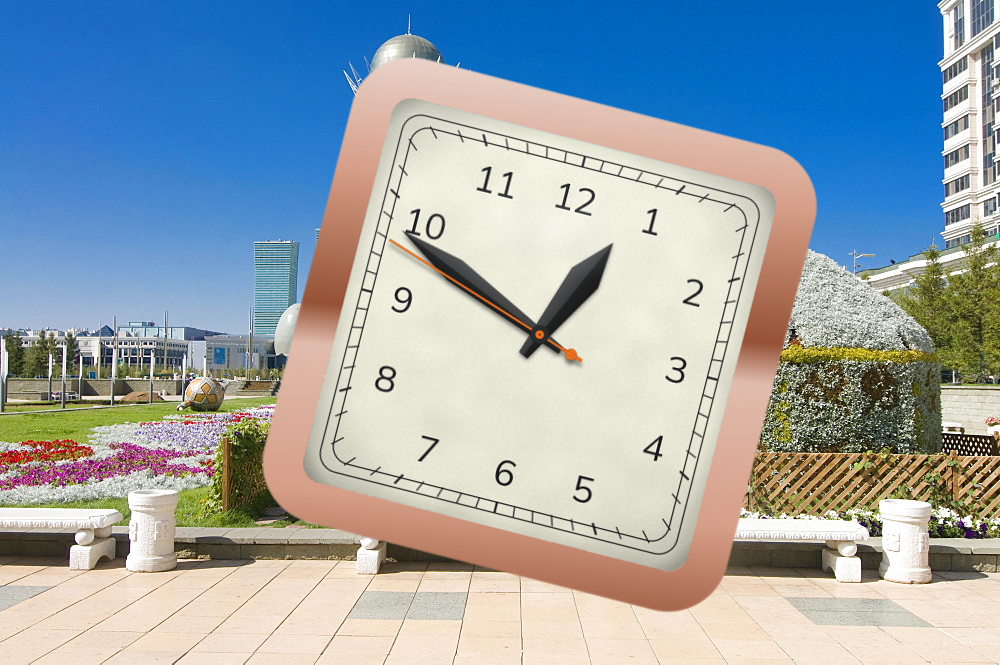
12:48:48
